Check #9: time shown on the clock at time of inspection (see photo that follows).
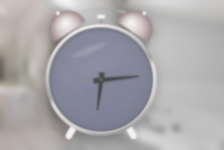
6:14
